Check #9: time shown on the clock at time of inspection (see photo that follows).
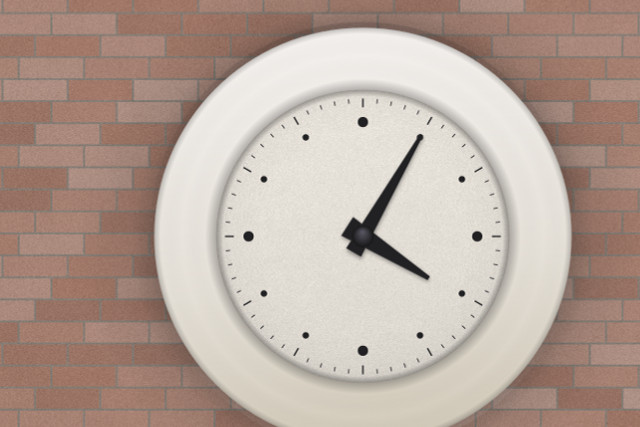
4:05
